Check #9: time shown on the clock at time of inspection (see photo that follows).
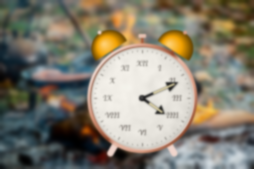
4:11
